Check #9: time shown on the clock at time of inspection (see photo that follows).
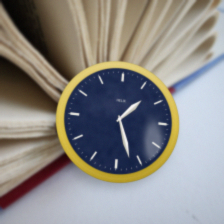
1:27
